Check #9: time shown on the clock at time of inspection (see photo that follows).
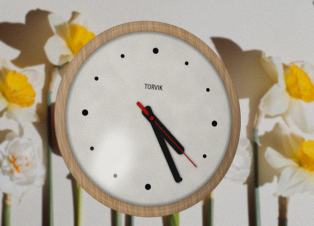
4:25:22
